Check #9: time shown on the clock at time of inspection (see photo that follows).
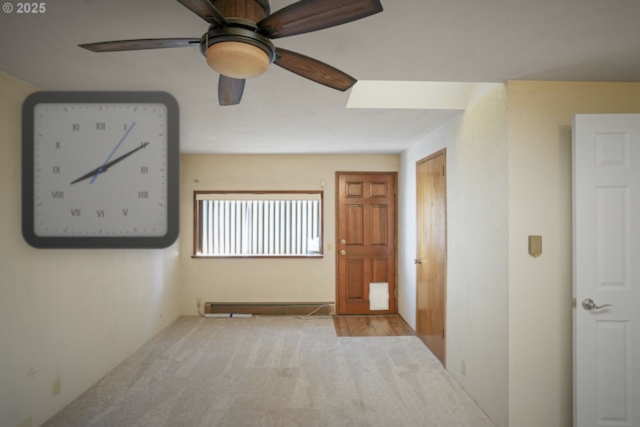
8:10:06
